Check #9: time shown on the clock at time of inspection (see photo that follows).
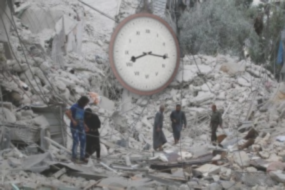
8:16
